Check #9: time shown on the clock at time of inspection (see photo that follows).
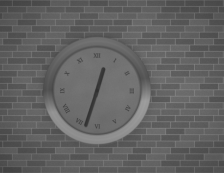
12:33
